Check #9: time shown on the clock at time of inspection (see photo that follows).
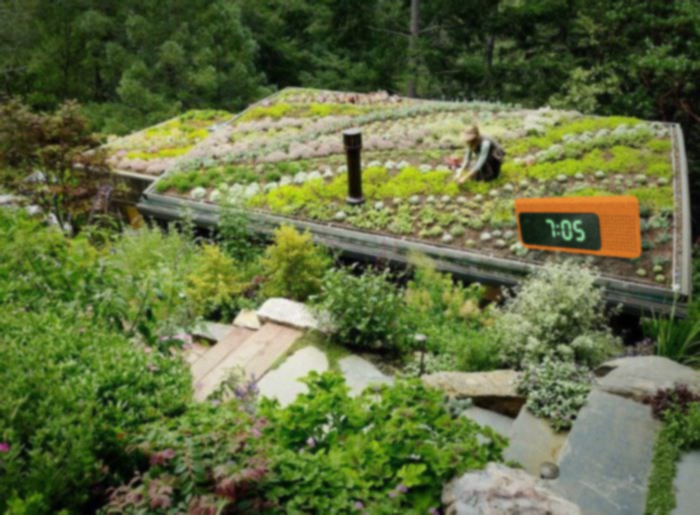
7:05
